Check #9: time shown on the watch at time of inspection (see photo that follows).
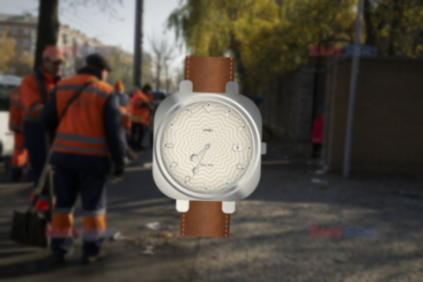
7:34
